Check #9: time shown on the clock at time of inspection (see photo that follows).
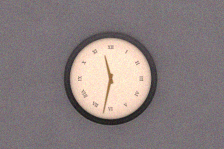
11:32
